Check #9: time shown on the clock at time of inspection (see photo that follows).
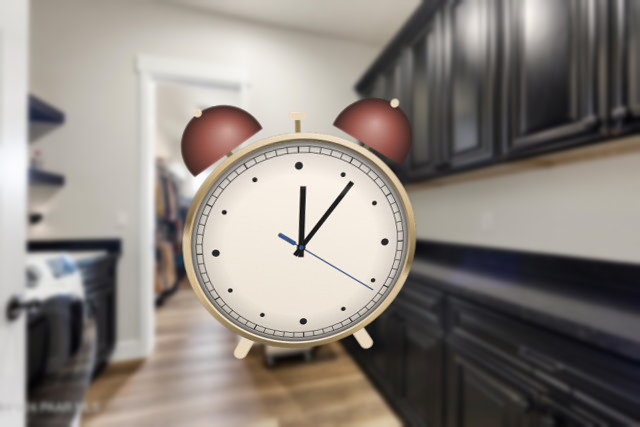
12:06:21
